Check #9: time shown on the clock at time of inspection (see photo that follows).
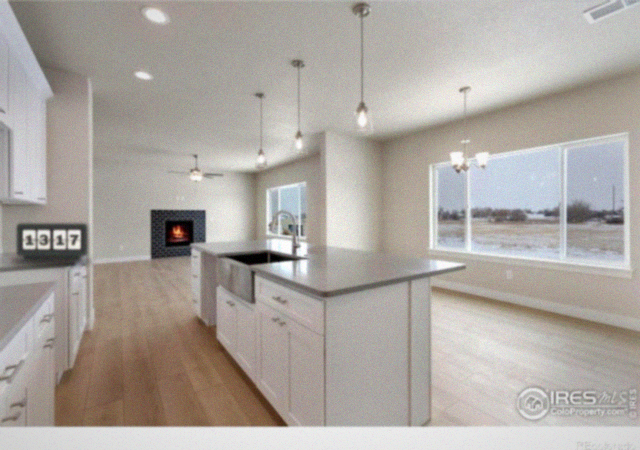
13:17
